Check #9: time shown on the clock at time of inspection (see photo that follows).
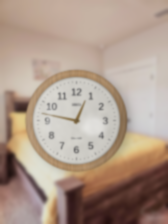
12:47
